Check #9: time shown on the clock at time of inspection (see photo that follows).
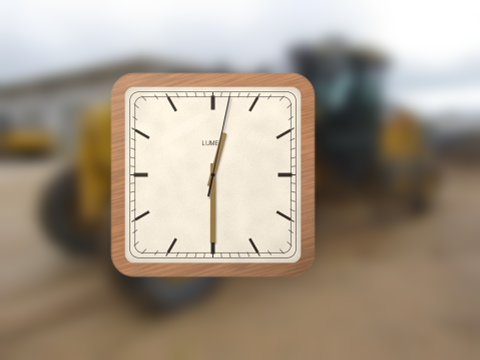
12:30:02
